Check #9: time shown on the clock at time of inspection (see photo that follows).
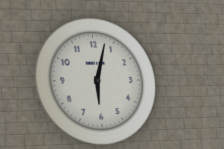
6:03
